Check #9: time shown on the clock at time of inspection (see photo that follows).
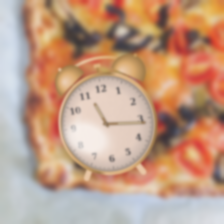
11:16
